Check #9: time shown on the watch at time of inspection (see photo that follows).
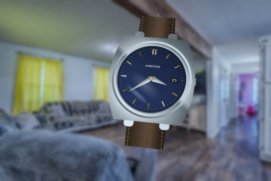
3:39
